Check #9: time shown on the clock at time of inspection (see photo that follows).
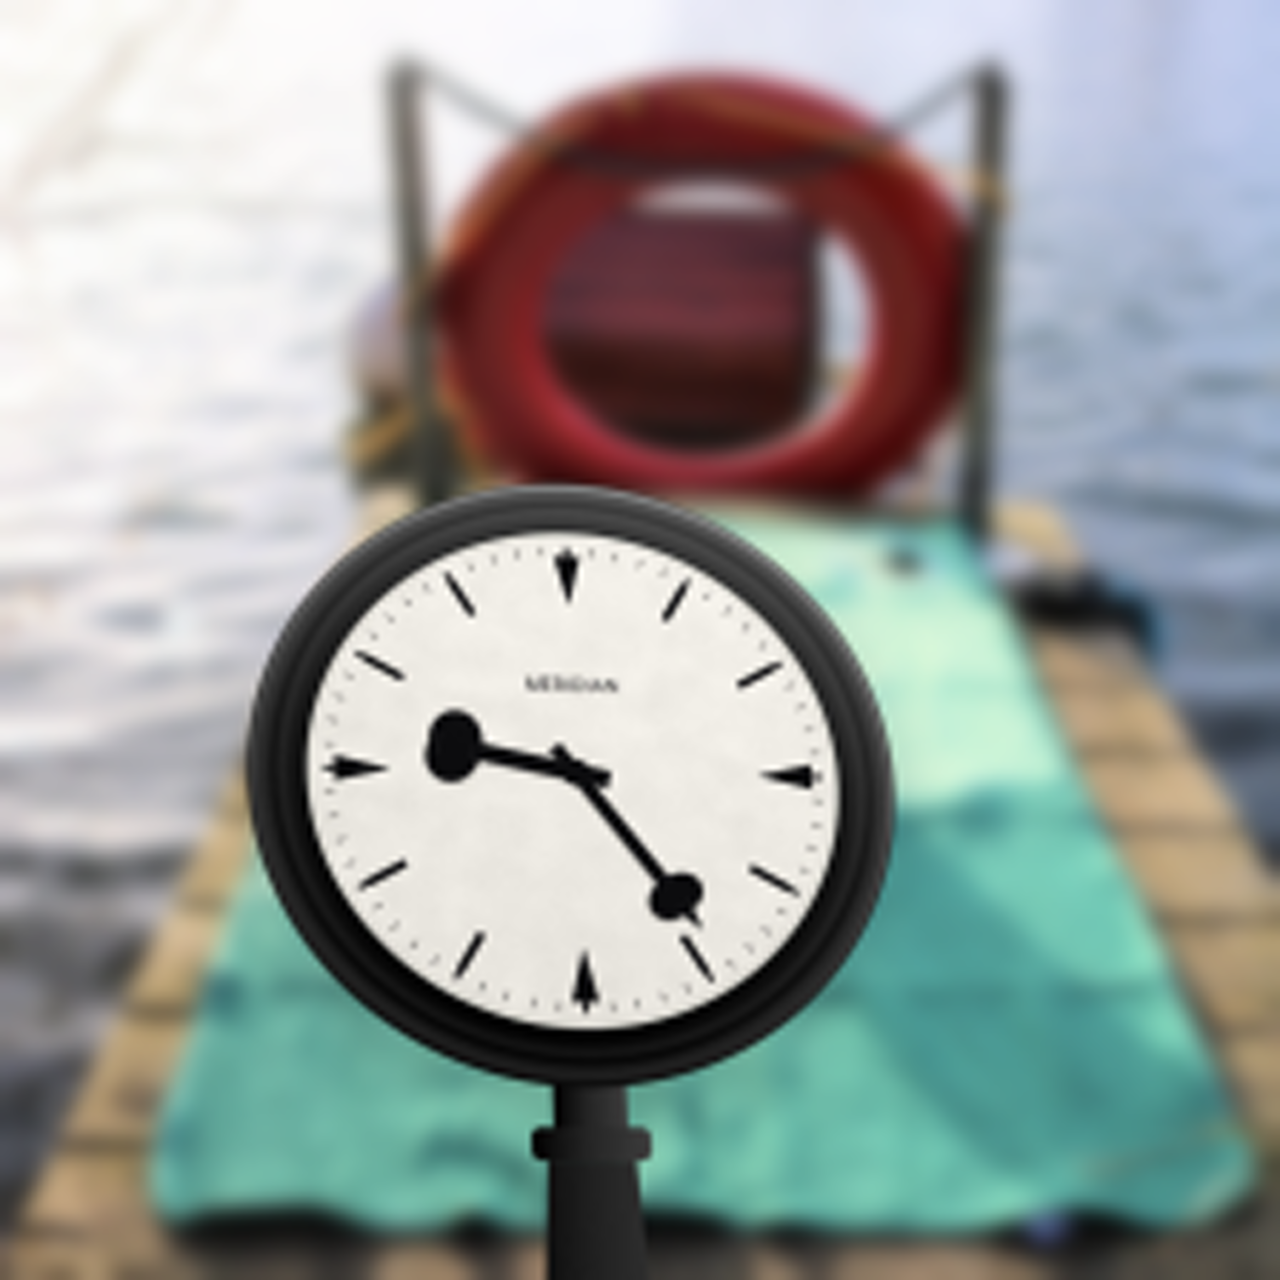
9:24
